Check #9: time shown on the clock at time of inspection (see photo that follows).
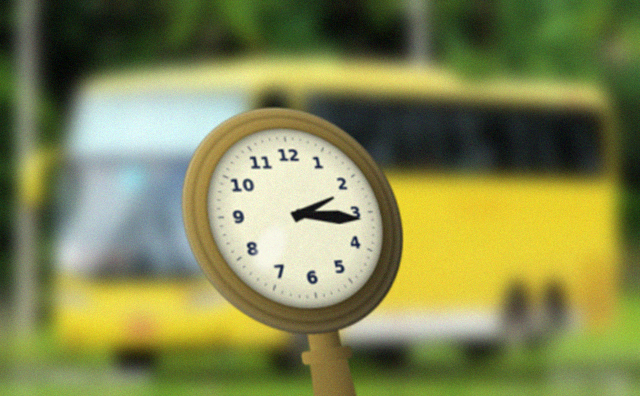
2:16
